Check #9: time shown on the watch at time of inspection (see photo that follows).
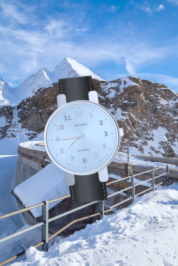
7:45
